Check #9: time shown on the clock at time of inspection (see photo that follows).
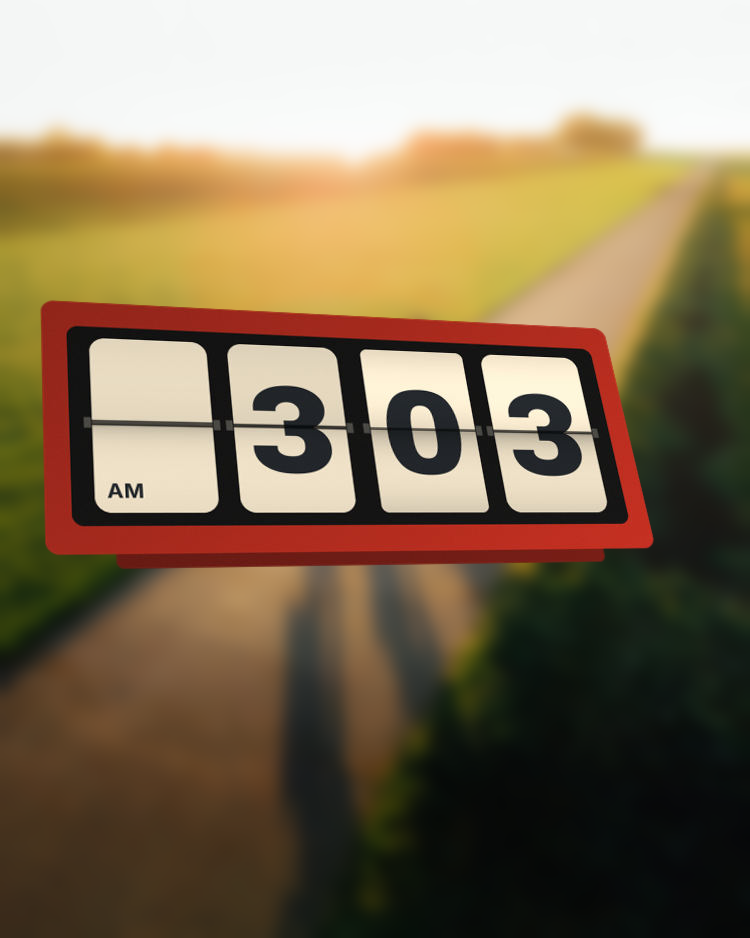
3:03
